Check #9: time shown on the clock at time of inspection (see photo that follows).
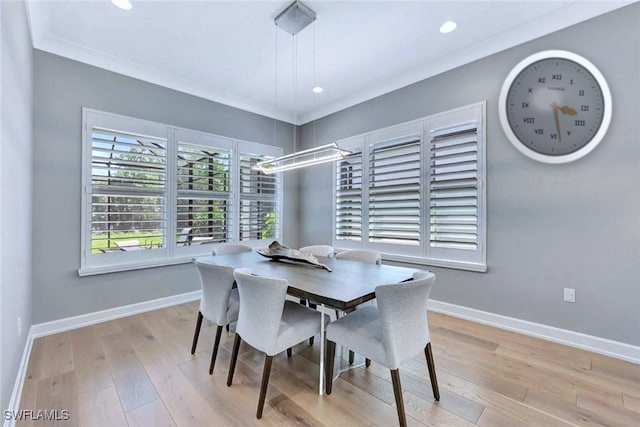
3:28
